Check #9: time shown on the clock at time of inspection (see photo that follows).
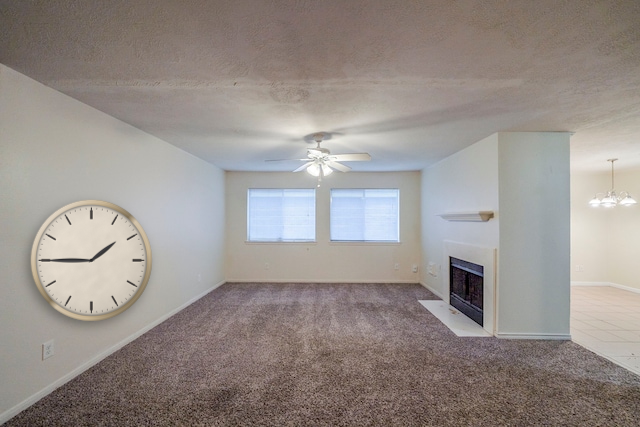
1:45
